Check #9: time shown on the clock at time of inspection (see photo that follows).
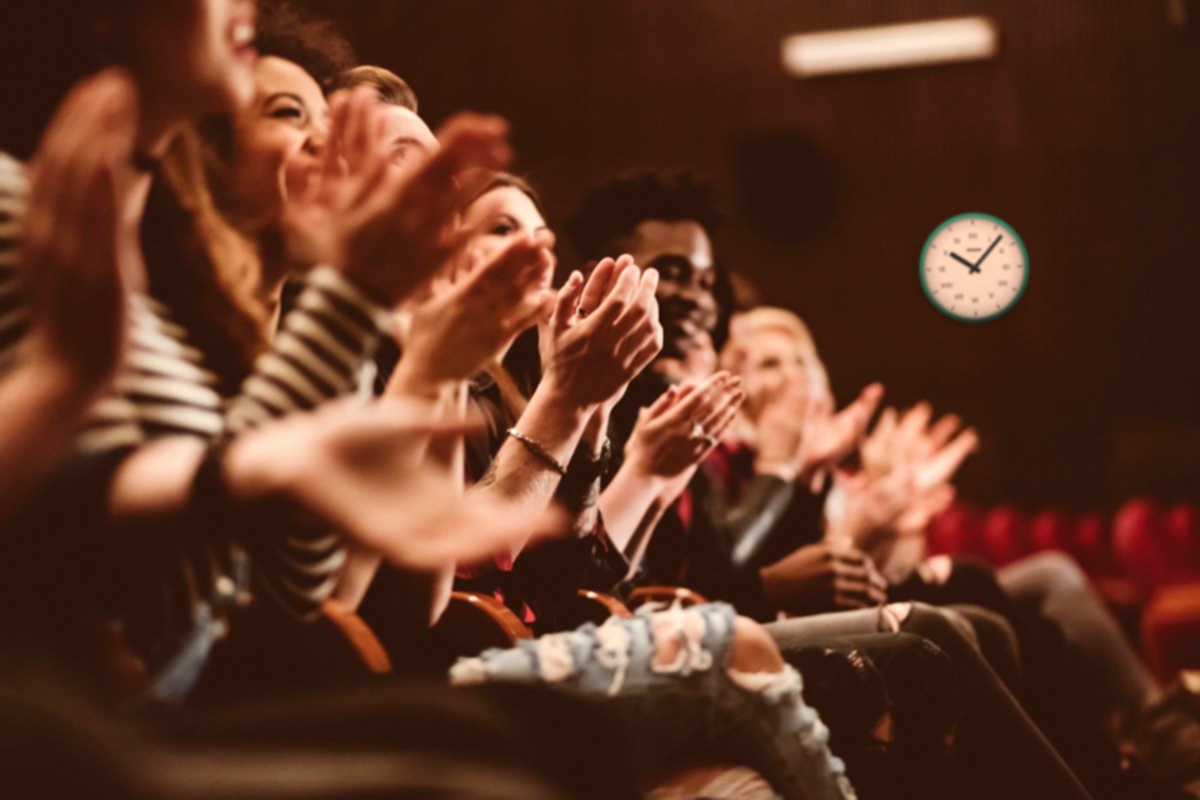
10:07
